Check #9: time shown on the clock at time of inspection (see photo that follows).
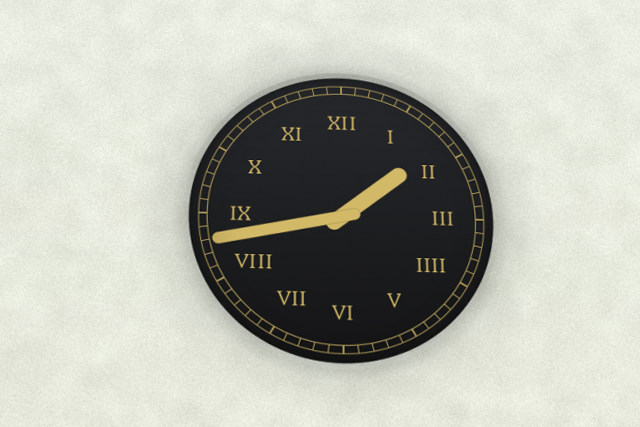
1:43
